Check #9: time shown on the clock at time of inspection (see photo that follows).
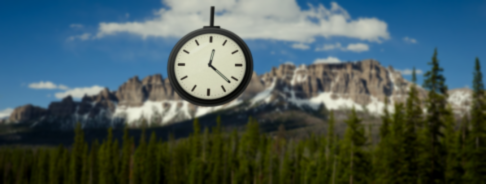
12:22
